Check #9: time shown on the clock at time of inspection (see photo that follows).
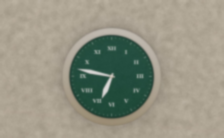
6:47
